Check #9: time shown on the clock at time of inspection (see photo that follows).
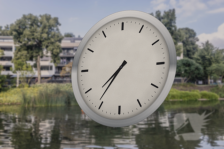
7:36
